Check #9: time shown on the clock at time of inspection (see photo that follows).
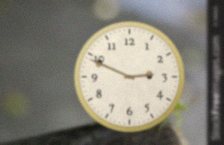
2:49
